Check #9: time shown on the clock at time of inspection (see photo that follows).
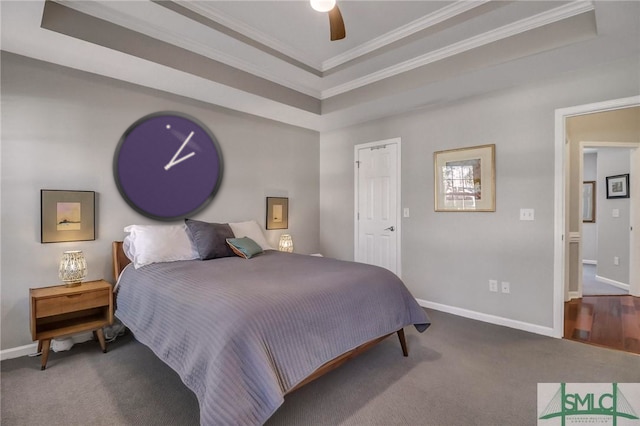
2:06
